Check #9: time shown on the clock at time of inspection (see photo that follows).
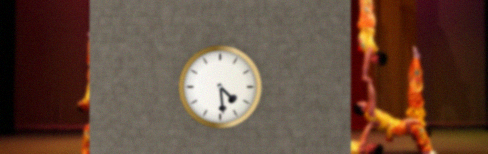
4:29
